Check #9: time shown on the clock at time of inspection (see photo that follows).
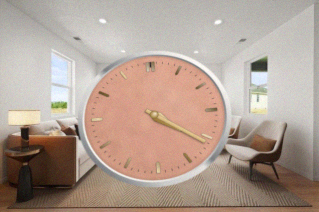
4:21
